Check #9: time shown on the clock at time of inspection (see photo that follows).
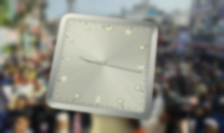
9:16
